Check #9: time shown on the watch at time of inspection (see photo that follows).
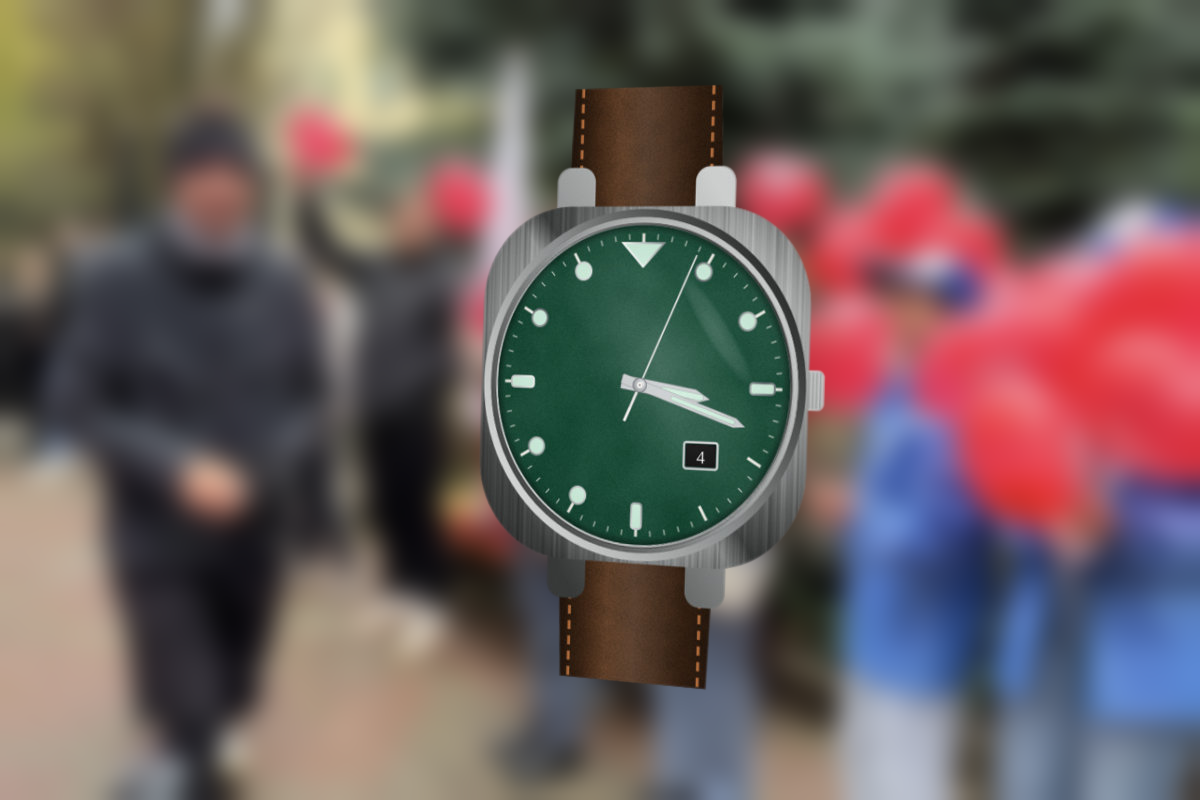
3:18:04
